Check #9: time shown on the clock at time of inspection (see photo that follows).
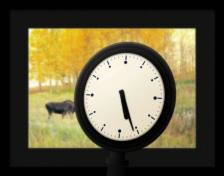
5:26
